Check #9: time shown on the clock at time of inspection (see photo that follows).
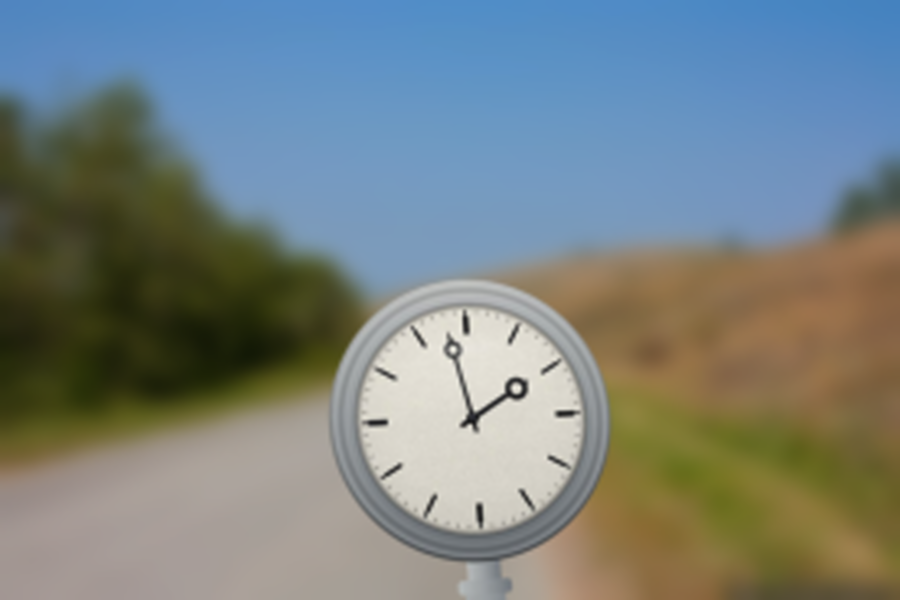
1:58
